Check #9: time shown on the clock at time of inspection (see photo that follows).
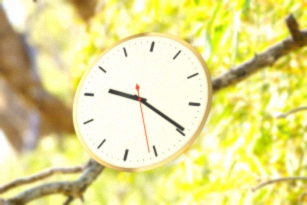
9:19:26
